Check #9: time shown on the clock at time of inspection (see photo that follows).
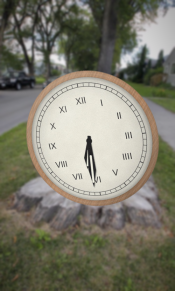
6:31
